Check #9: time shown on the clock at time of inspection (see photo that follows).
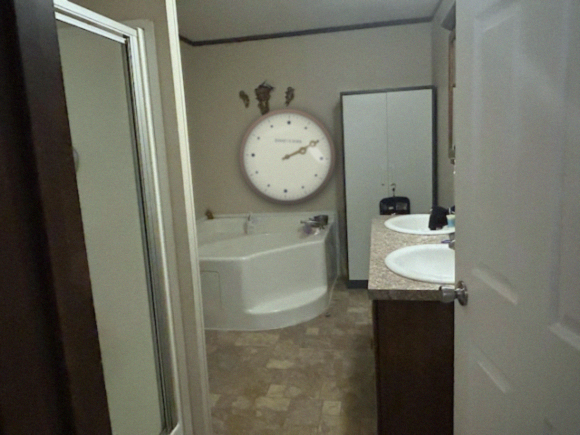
2:10
